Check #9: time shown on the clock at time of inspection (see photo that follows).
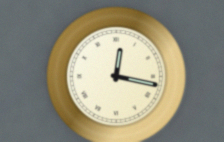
12:17
